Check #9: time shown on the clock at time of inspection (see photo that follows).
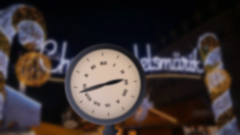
2:43
